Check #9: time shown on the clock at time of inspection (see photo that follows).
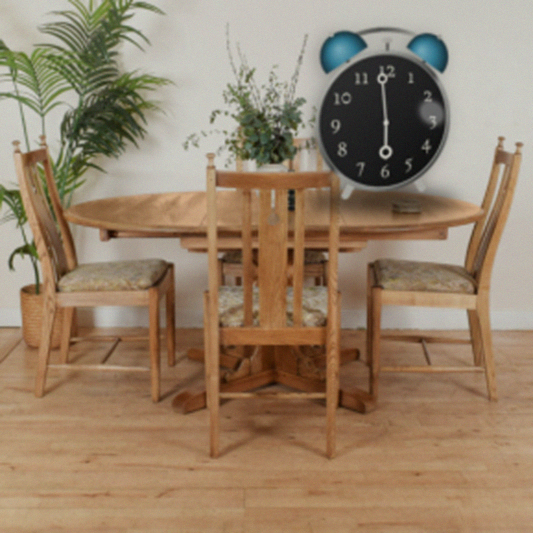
5:59
